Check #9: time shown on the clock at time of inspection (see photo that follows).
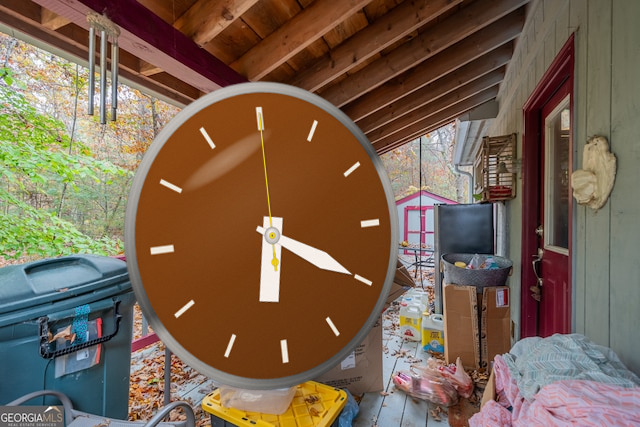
6:20:00
